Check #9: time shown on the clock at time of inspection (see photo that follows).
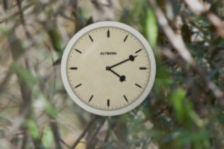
4:11
